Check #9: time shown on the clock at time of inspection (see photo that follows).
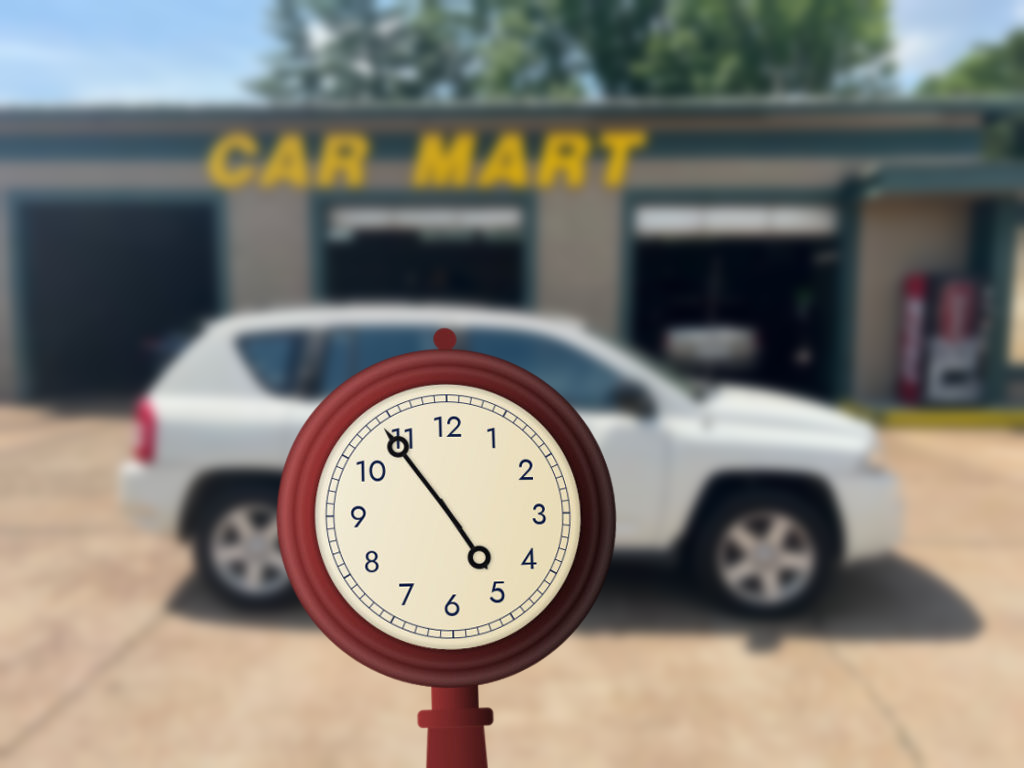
4:54
